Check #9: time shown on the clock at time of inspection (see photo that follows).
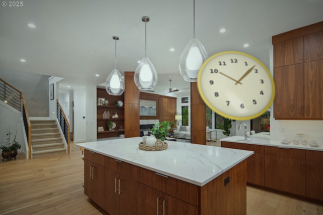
10:08
